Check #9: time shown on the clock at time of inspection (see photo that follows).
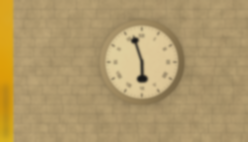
5:57
